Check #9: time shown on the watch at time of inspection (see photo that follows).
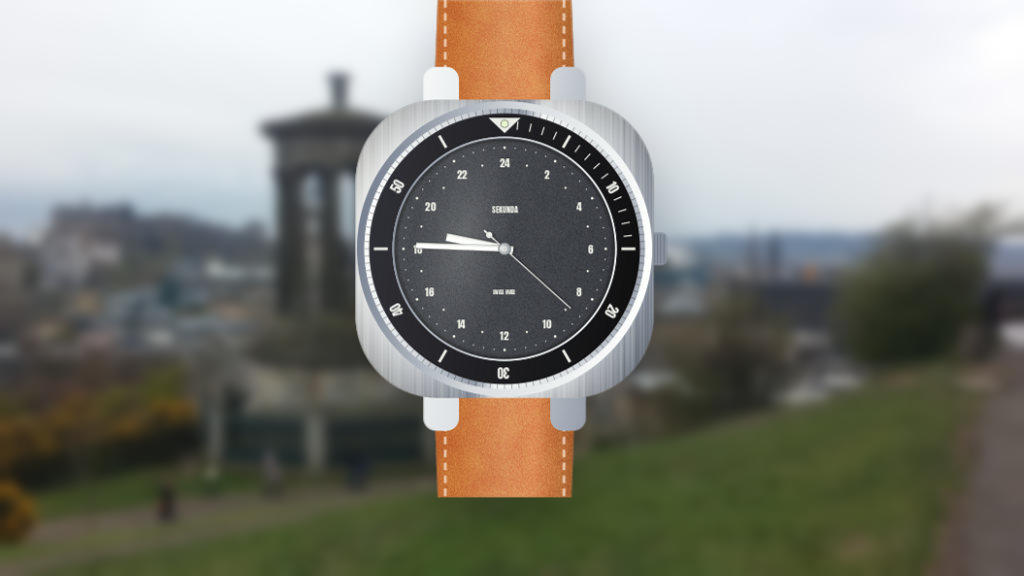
18:45:22
